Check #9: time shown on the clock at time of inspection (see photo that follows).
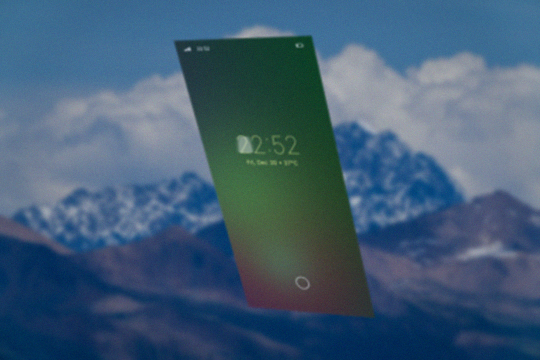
22:52
